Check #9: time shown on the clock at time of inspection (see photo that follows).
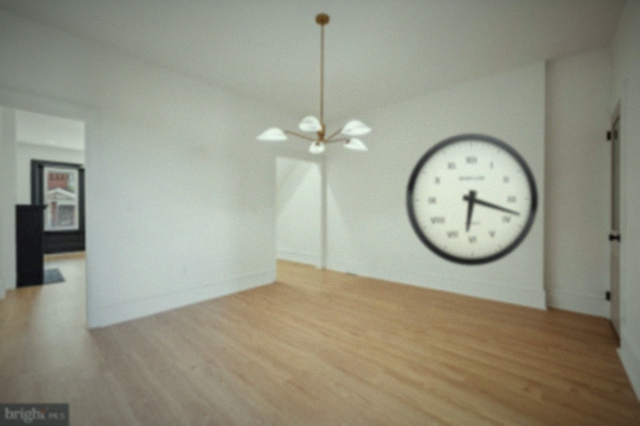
6:18
